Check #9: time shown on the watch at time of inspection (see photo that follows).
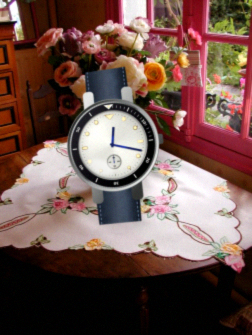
12:18
